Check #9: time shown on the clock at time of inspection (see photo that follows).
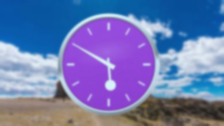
5:50
